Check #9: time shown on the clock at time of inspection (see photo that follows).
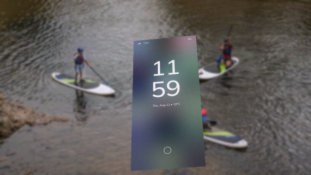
11:59
